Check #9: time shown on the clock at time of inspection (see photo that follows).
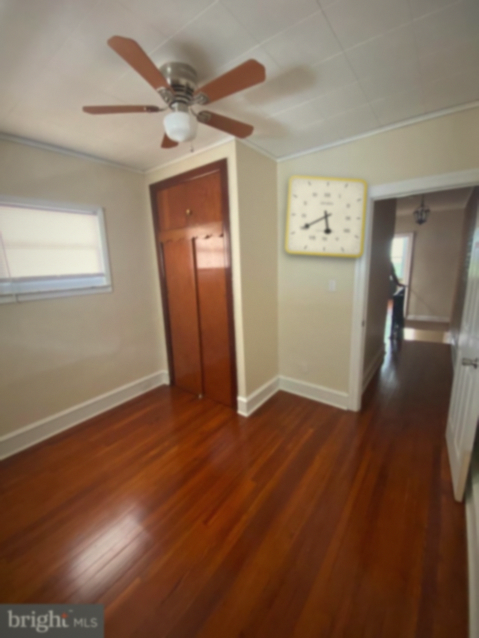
5:40
